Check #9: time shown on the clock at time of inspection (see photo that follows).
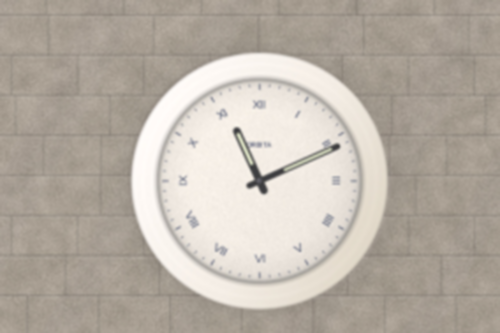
11:11
